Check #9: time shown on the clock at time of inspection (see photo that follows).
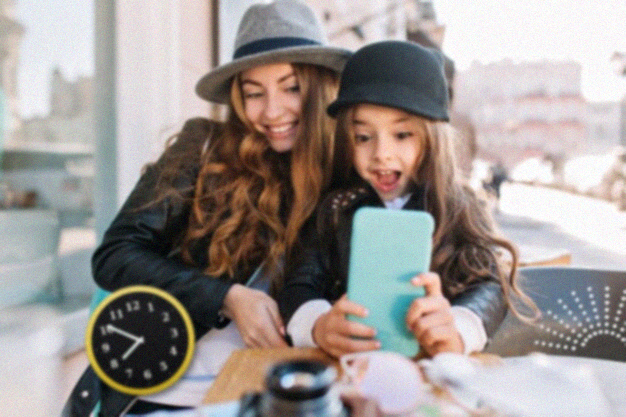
7:51
